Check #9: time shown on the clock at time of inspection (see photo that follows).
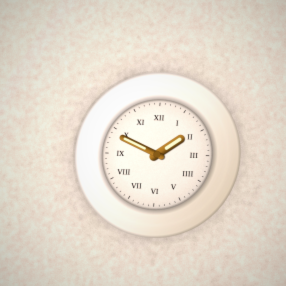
1:49
